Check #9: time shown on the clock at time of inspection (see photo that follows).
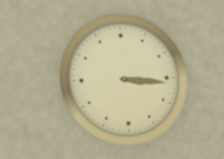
3:16
